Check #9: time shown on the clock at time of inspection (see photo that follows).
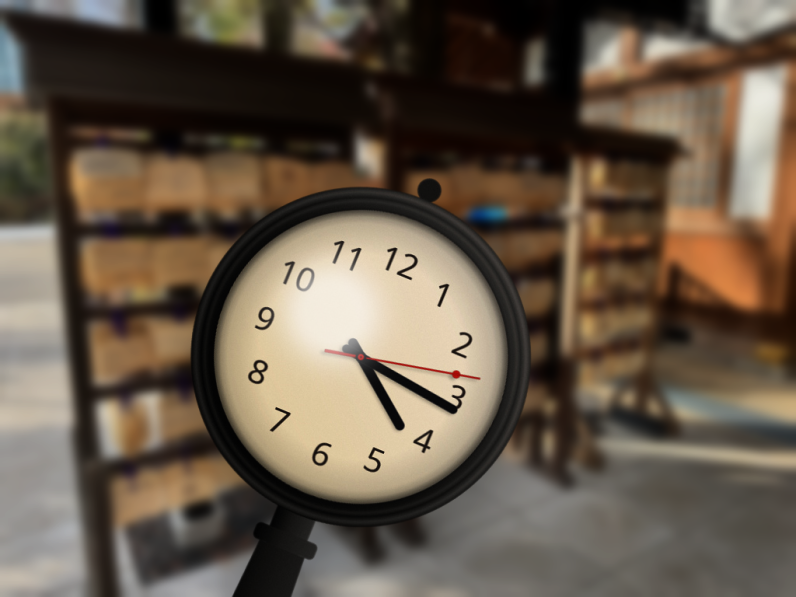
4:16:13
